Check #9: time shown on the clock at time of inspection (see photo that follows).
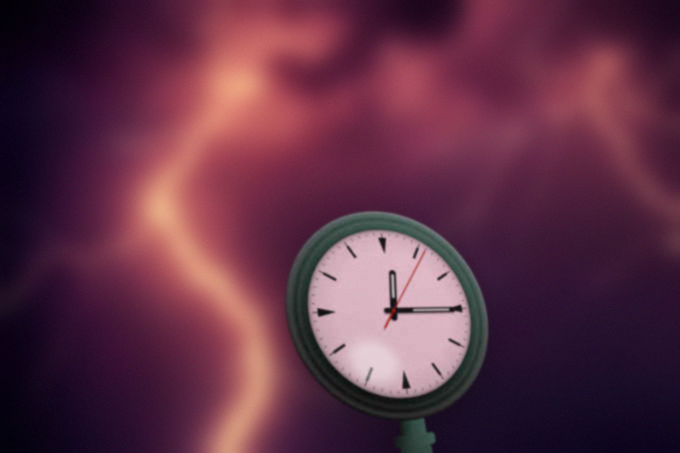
12:15:06
